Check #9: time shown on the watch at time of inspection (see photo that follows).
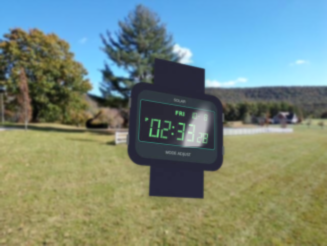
2:33:28
